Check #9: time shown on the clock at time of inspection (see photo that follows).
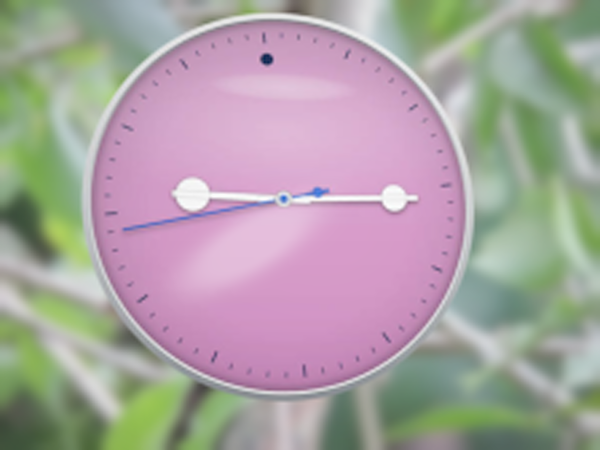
9:15:44
